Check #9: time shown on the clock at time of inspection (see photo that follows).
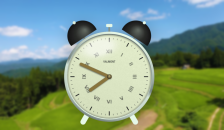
7:49
